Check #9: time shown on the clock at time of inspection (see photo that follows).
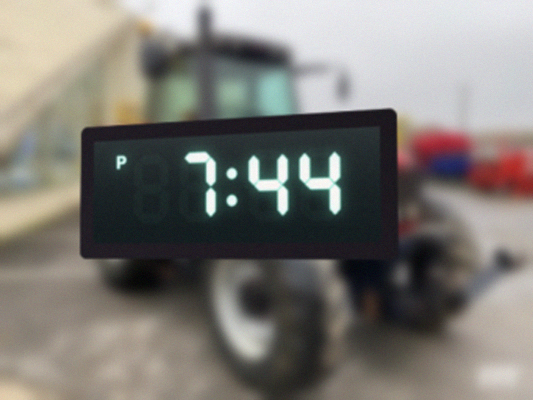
7:44
